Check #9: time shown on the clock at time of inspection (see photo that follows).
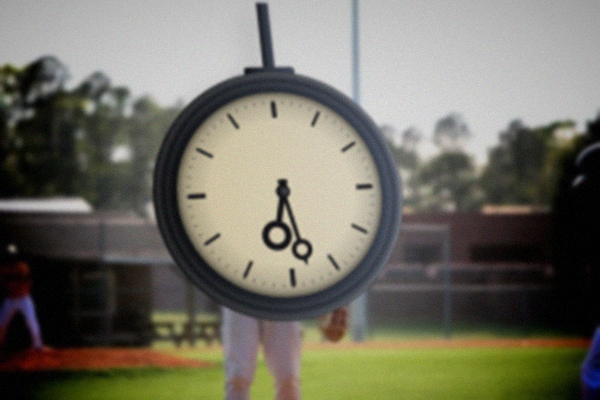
6:28
